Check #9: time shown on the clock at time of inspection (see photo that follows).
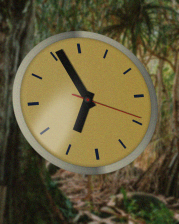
6:56:19
